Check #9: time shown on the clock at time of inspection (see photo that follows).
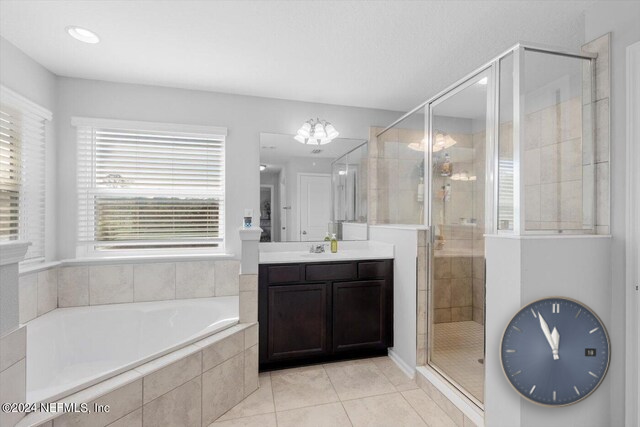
11:56
